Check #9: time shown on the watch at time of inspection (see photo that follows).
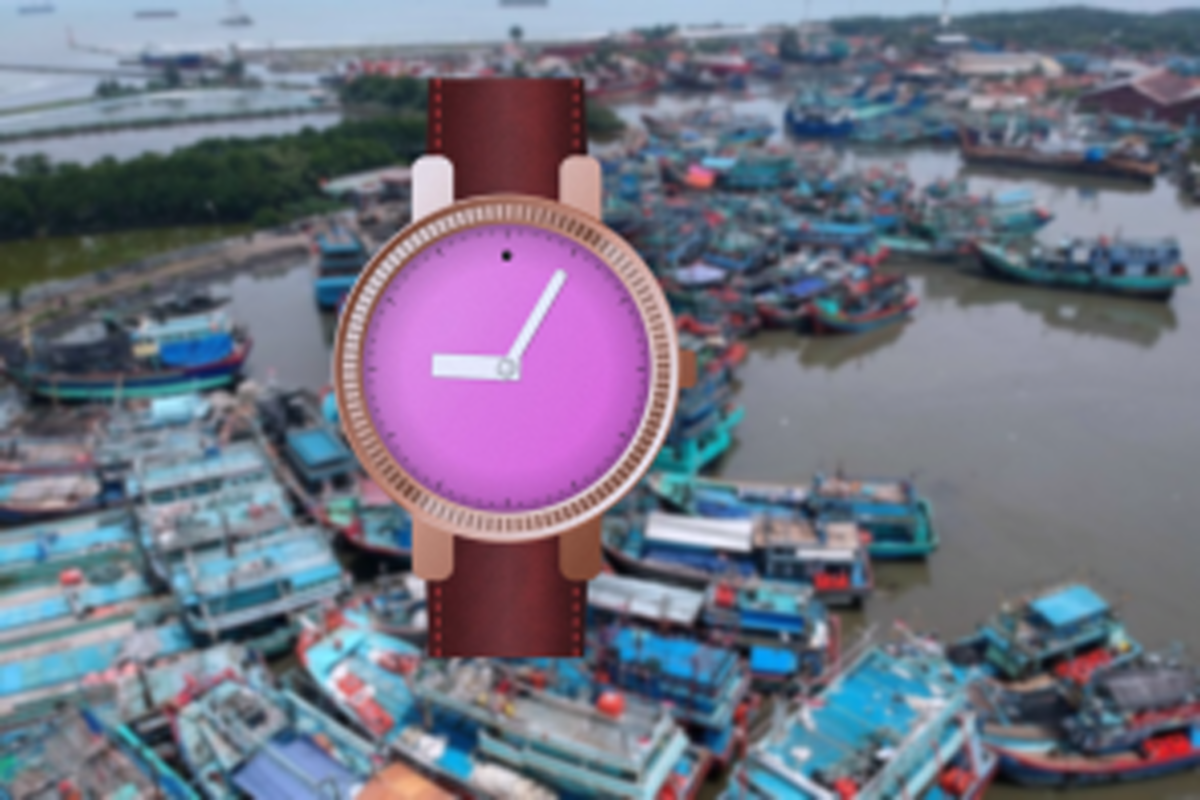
9:05
